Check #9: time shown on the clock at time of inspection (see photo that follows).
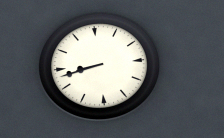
8:43
